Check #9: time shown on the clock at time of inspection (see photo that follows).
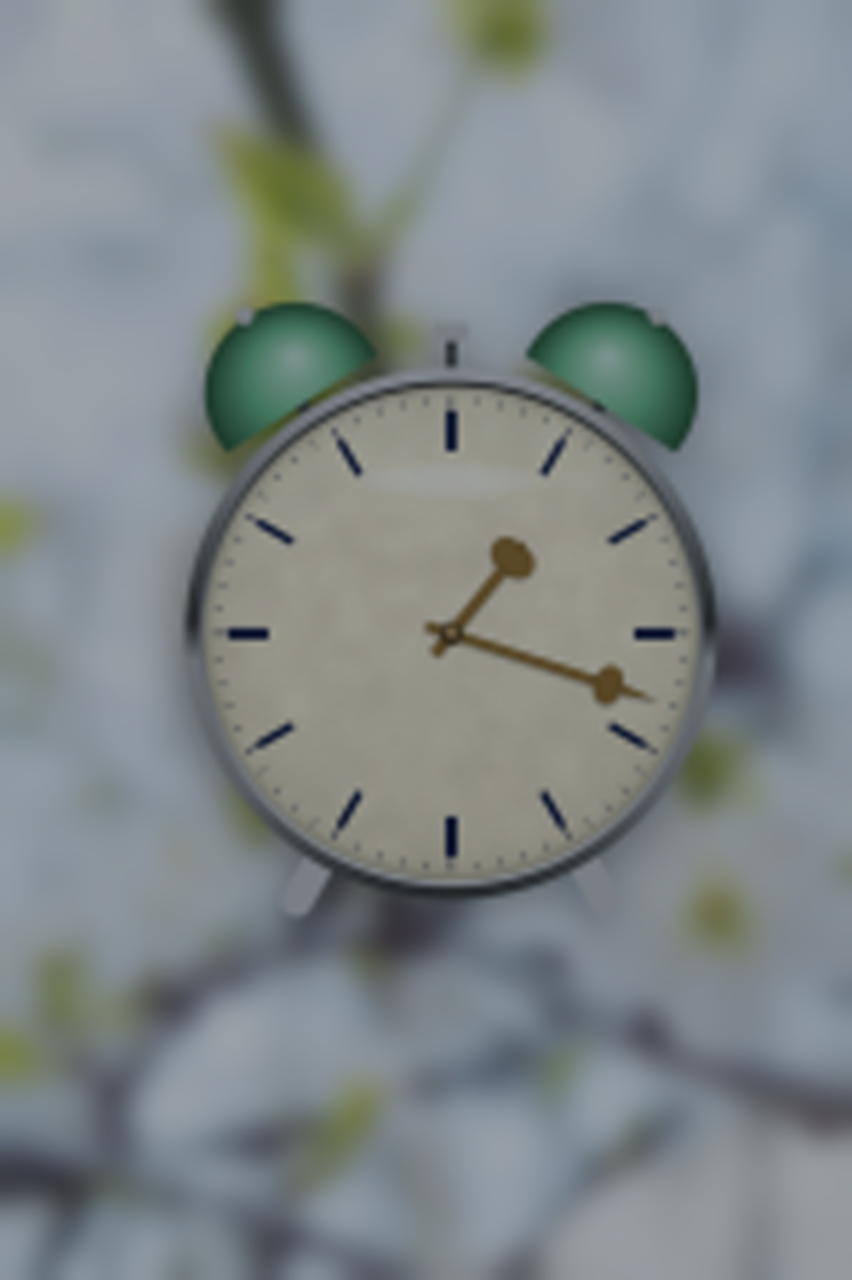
1:18
